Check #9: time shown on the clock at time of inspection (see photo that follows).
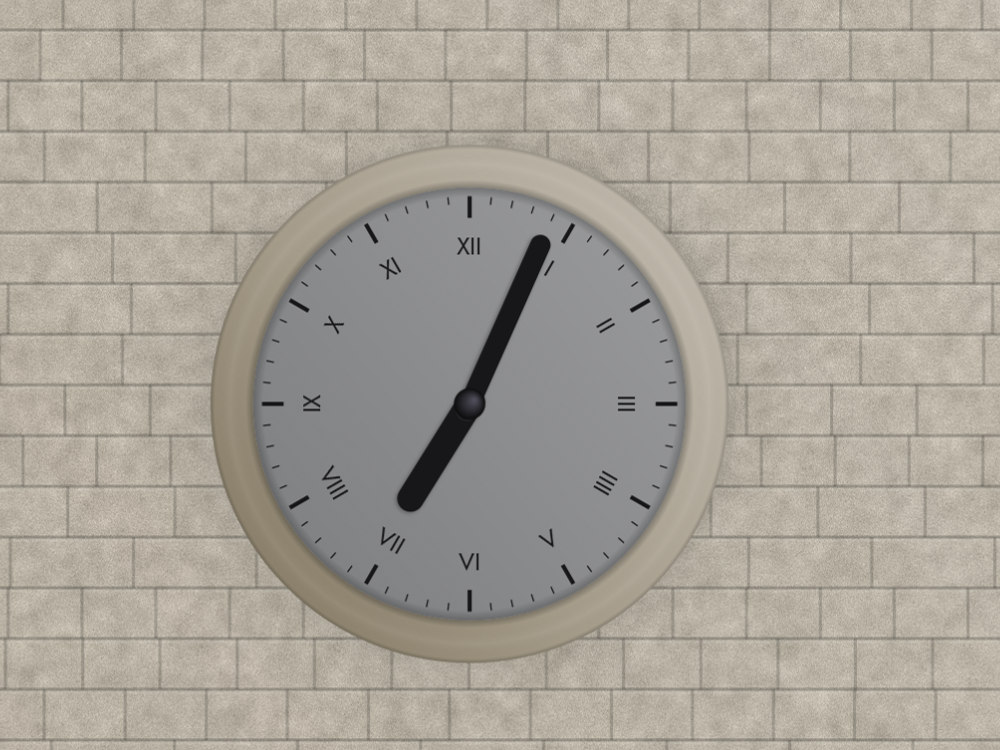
7:04
